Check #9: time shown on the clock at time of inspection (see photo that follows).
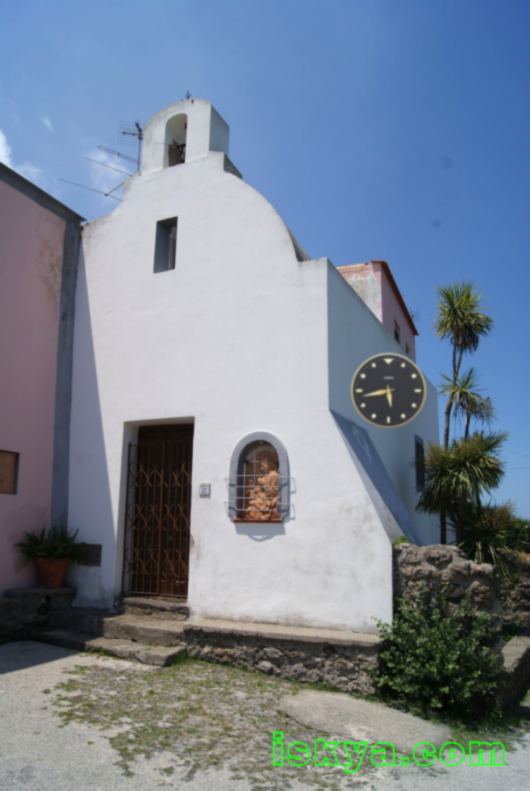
5:43
